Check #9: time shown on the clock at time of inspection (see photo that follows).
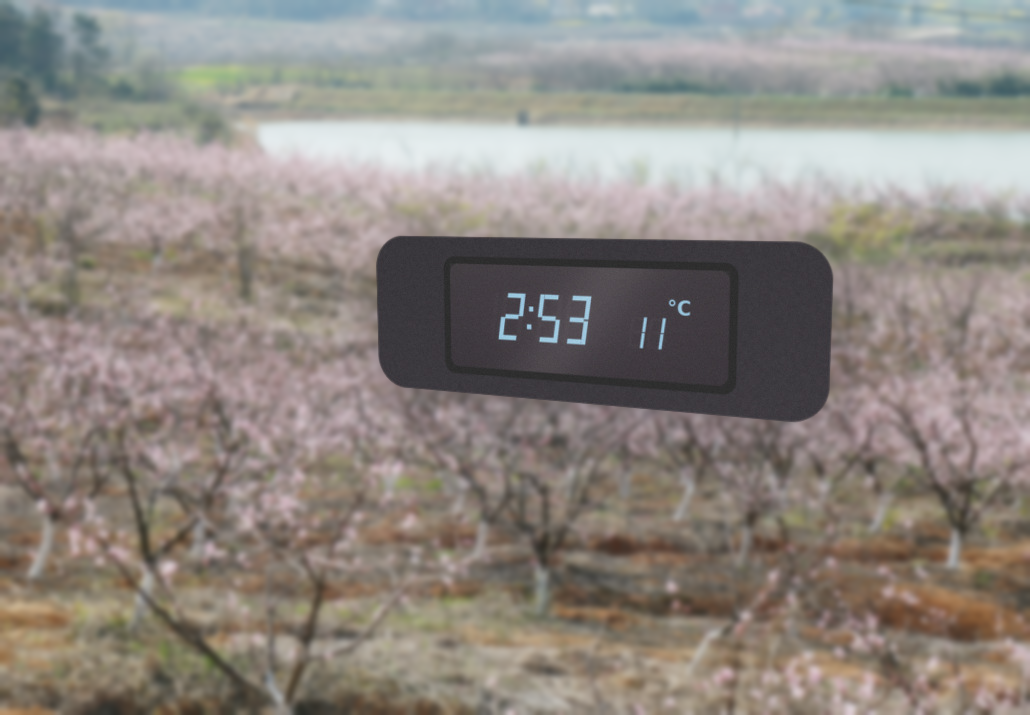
2:53
